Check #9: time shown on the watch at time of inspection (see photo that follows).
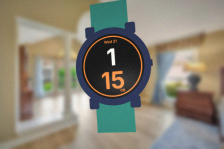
1:15
